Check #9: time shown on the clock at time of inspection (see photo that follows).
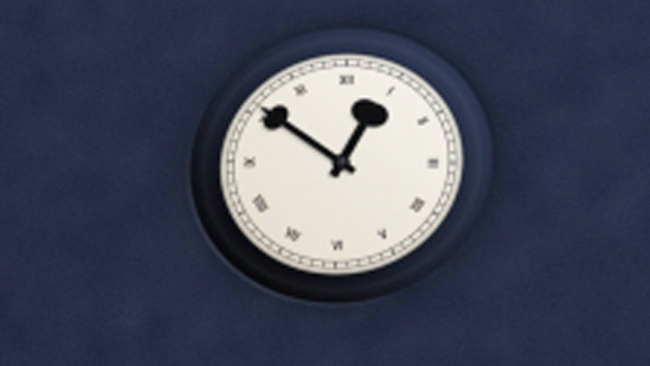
12:51
